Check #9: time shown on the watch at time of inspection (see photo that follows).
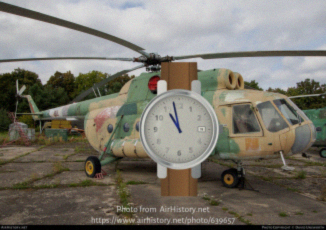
10:58
